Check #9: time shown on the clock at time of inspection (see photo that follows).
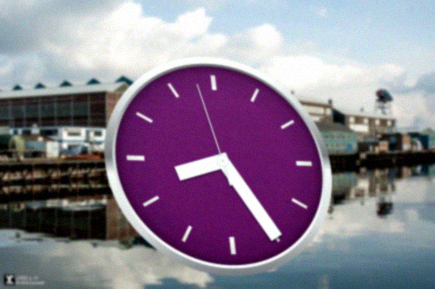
8:24:58
